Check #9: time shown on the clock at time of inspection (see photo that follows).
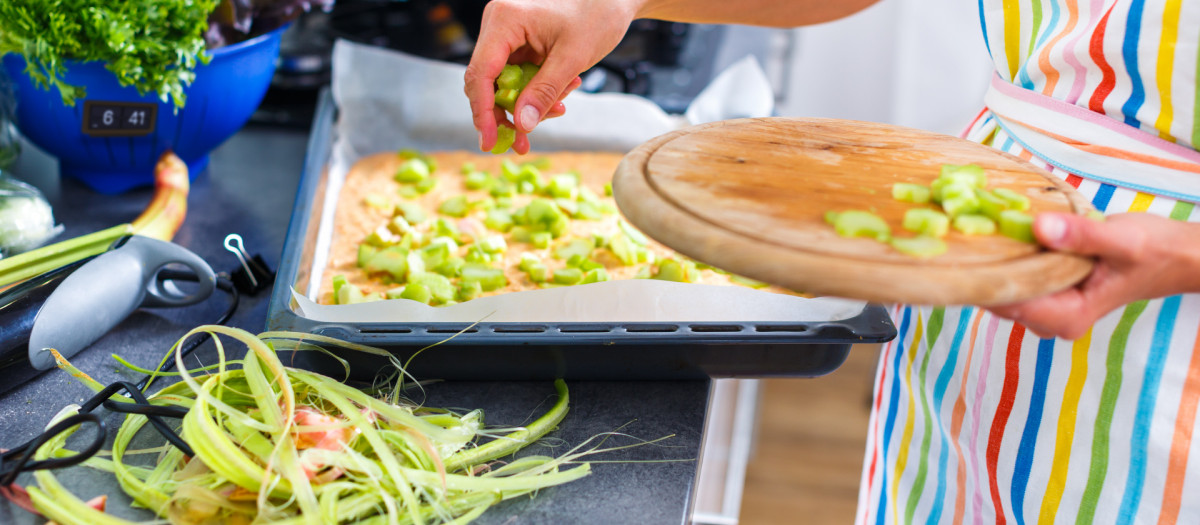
6:41
